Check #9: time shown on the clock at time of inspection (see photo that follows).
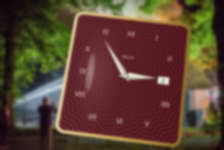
2:54
